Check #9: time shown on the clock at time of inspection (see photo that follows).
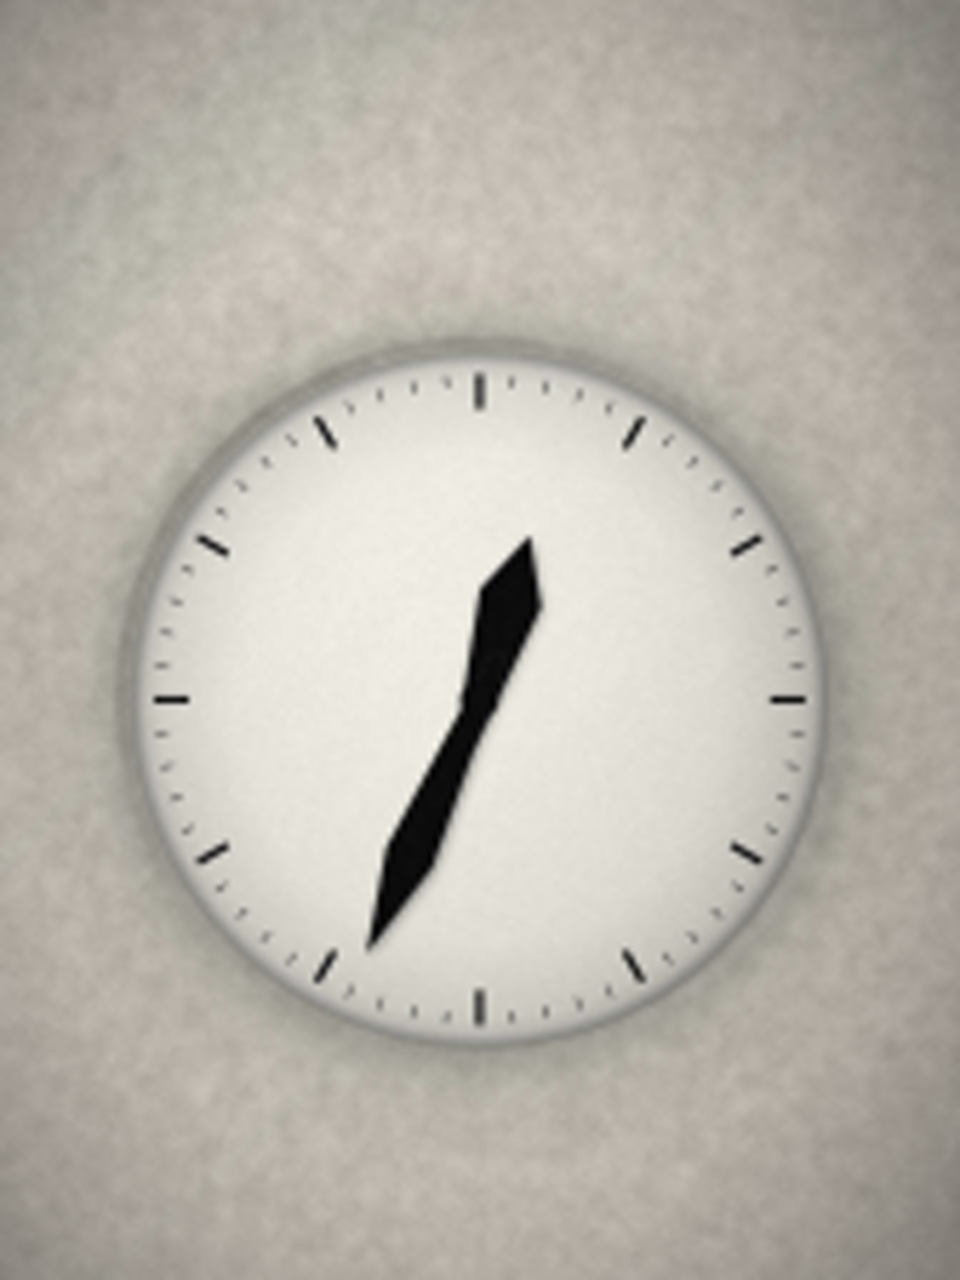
12:34
